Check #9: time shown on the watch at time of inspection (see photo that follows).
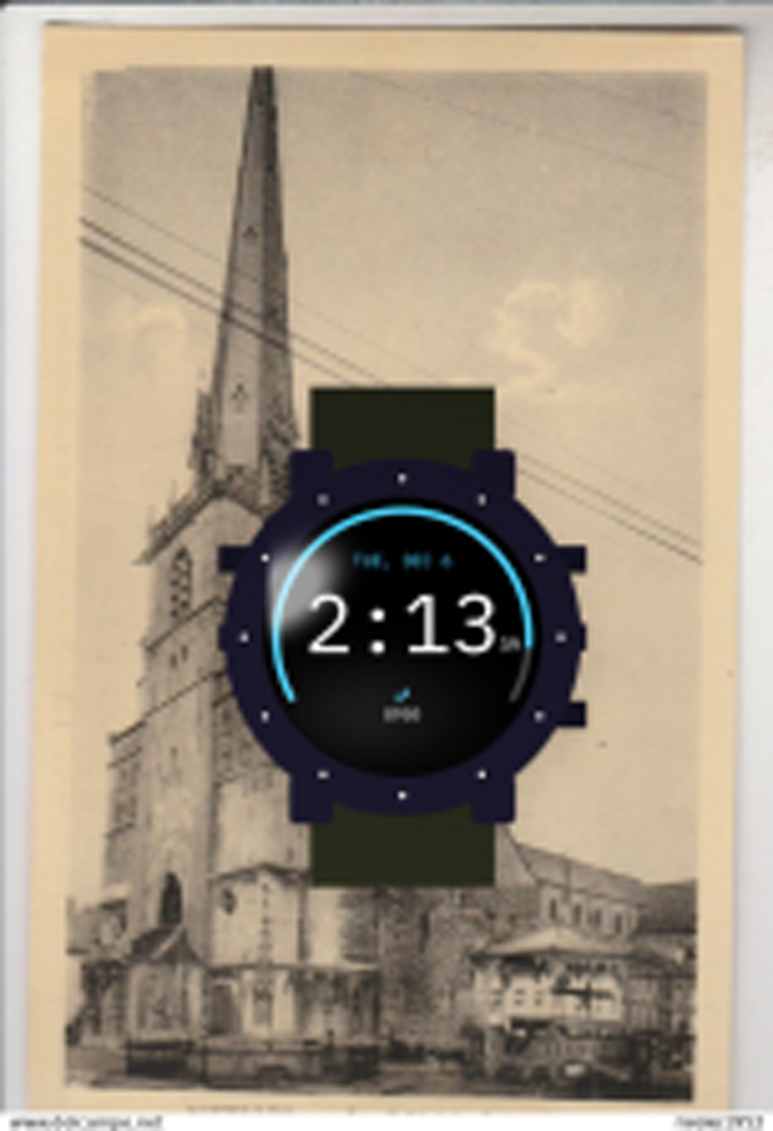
2:13
